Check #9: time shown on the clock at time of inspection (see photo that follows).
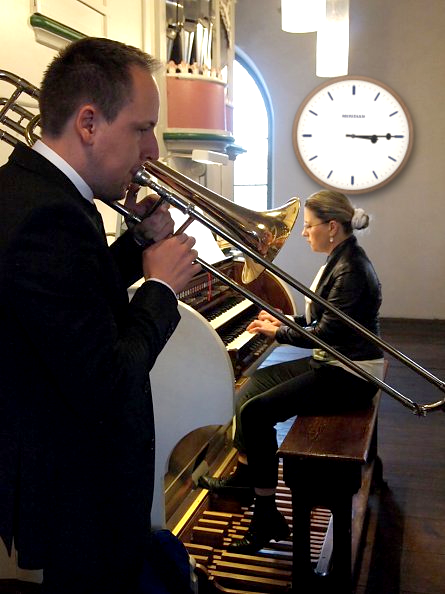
3:15
